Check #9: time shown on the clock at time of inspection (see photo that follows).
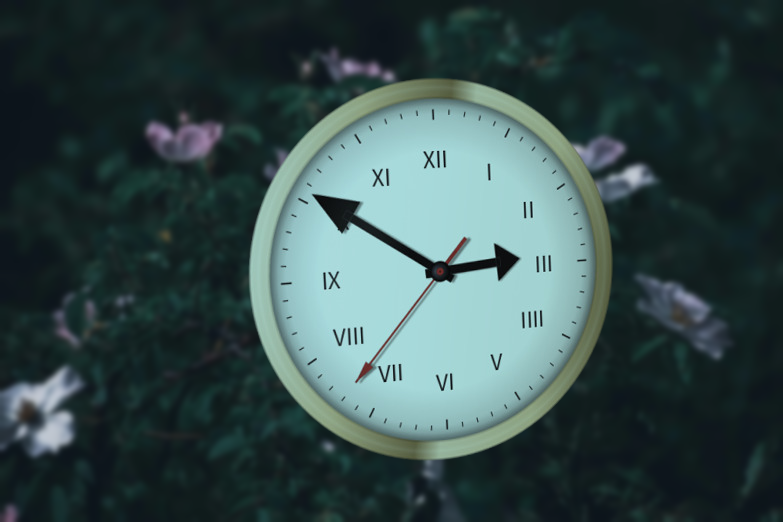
2:50:37
